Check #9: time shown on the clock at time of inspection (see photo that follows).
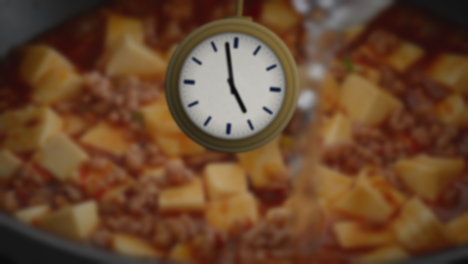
4:58
